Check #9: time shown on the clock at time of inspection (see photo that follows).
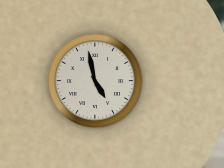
4:58
